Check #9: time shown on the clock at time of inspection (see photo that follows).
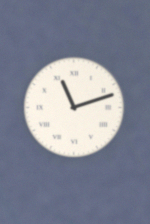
11:12
